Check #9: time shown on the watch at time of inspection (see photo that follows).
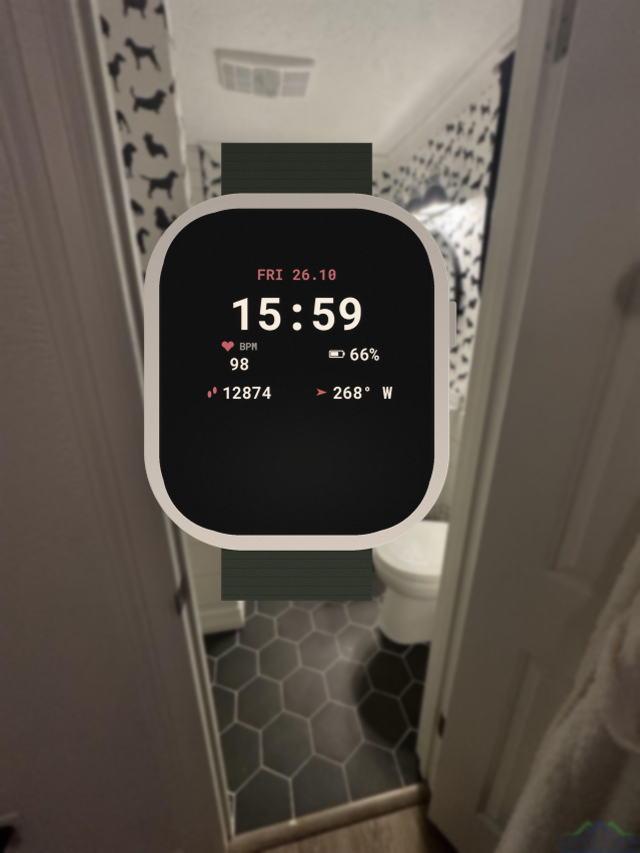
15:59
